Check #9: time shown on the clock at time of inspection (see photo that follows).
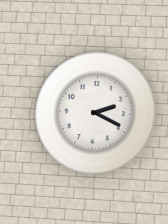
2:19
